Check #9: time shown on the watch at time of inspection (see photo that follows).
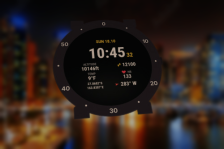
10:45
